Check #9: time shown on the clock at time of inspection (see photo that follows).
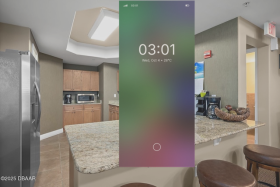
3:01
